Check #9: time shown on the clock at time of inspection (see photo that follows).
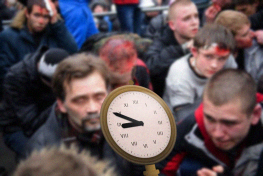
8:49
